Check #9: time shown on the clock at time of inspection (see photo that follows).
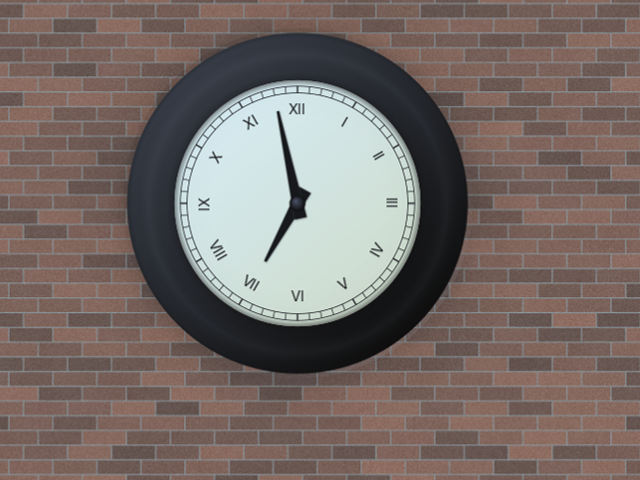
6:58
